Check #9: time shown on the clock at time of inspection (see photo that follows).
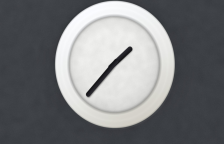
1:37
